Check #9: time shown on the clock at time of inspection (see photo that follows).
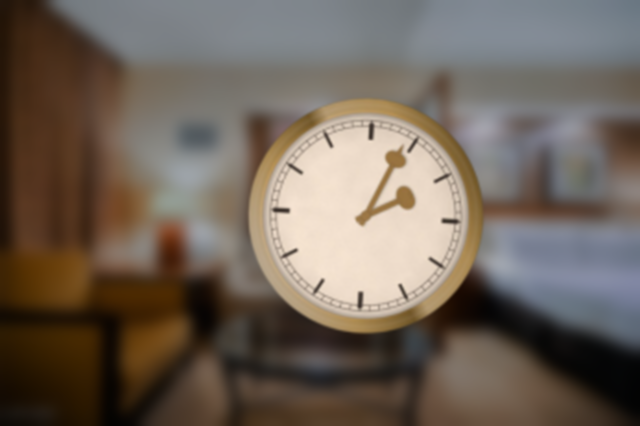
2:04
